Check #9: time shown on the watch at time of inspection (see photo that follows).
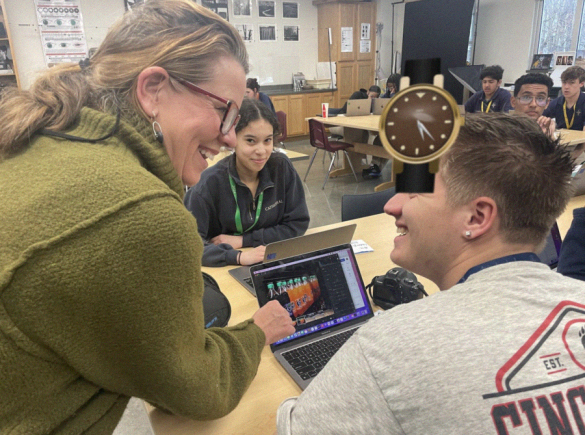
5:23
